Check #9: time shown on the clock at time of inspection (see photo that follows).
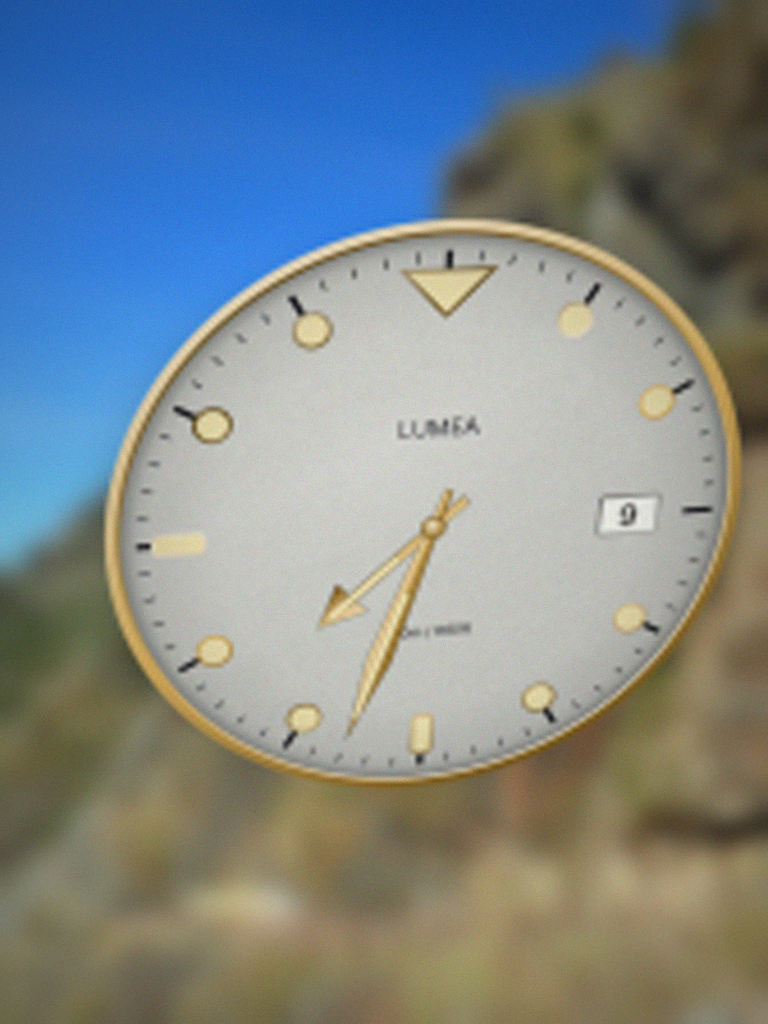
7:33
